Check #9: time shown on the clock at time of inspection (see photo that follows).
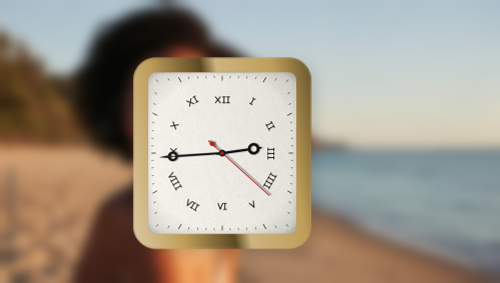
2:44:22
